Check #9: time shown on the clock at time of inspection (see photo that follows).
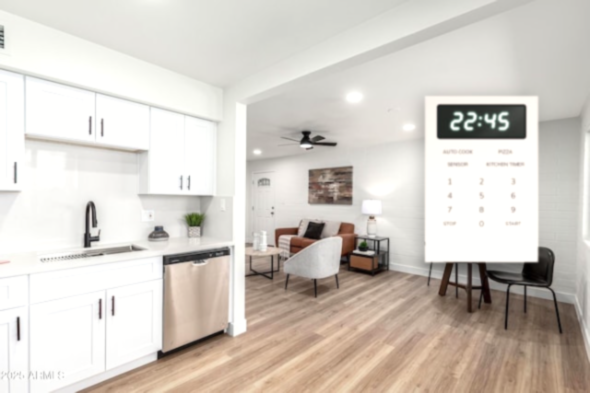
22:45
